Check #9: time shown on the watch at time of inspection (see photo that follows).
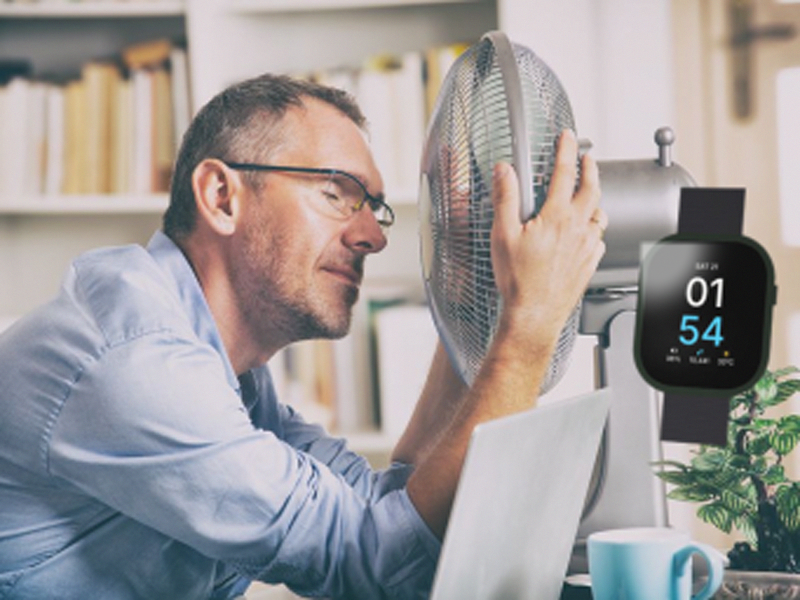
1:54
